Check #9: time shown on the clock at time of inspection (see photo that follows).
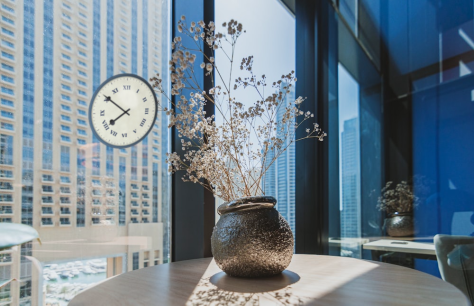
7:51
